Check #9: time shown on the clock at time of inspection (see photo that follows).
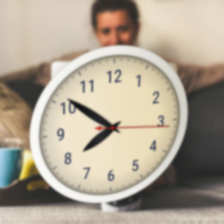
7:51:16
